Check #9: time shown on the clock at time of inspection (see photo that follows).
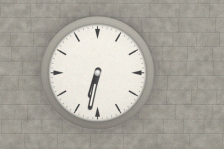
6:32
